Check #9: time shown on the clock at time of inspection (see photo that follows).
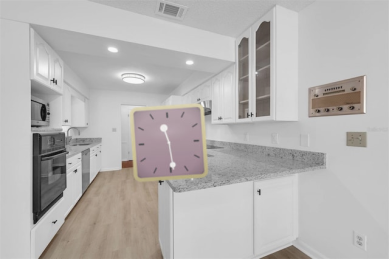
11:29
